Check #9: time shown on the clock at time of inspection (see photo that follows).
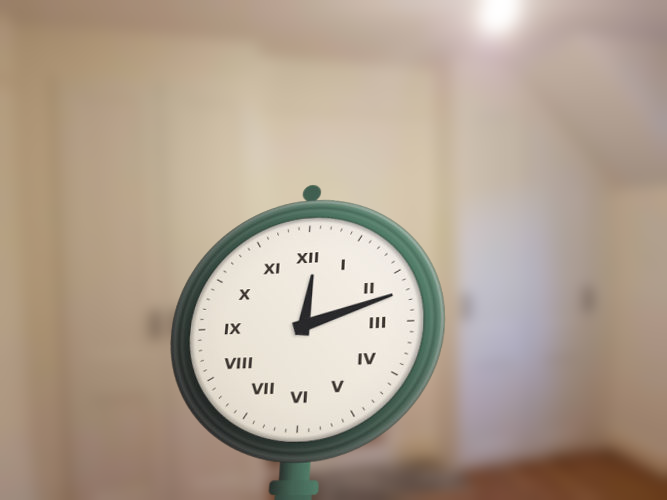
12:12
